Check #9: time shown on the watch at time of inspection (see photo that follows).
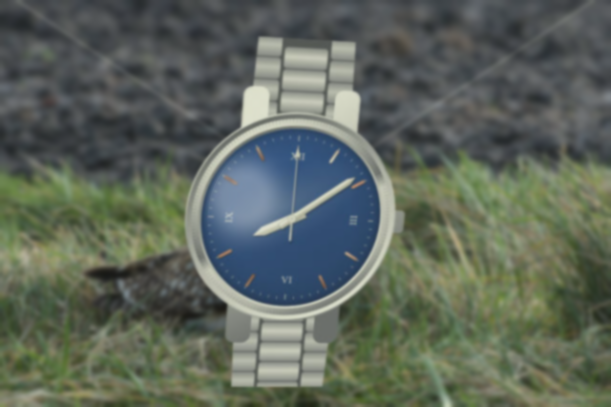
8:09:00
